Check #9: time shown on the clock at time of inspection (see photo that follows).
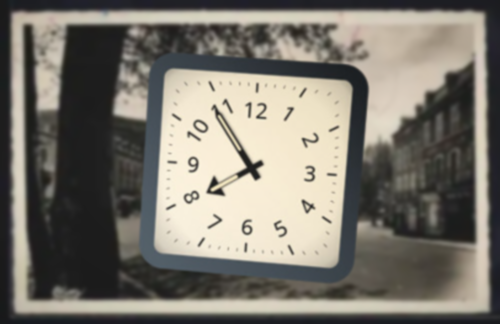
7:54
